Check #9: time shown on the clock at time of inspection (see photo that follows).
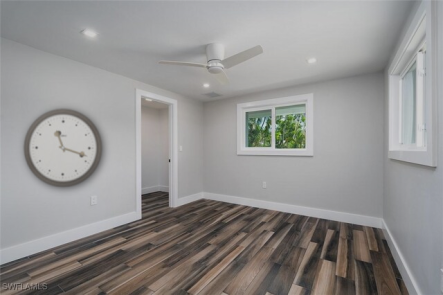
11:18
